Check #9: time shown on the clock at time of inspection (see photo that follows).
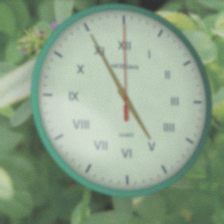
4:55:00
